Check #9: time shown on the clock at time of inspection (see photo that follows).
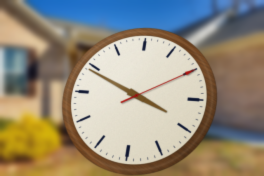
3:49:10
